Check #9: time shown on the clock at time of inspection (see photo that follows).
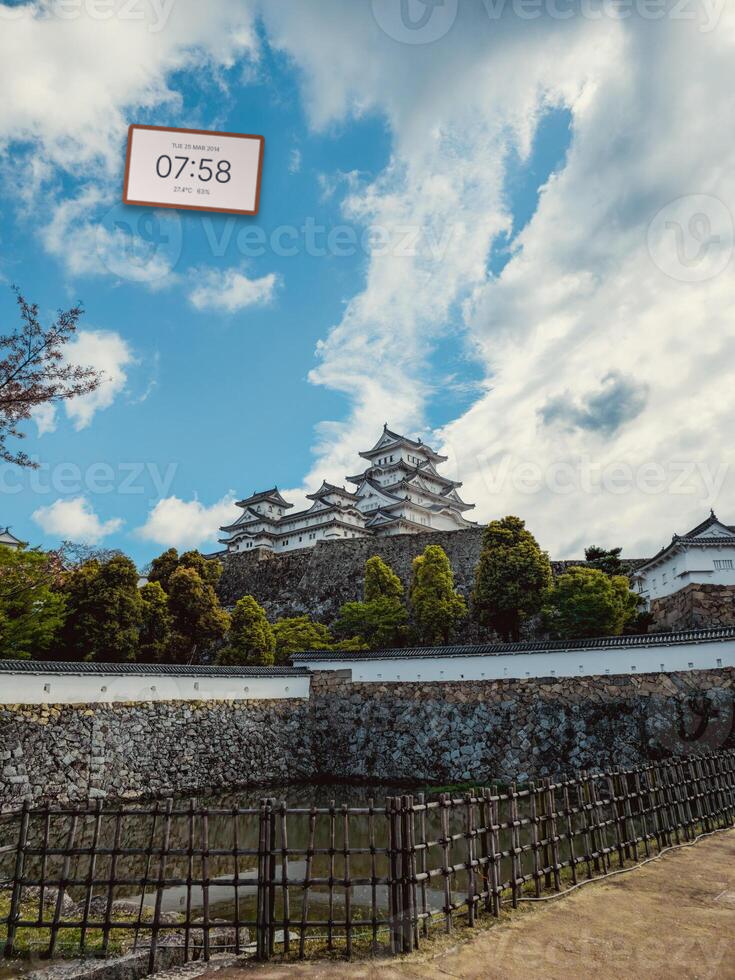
7:58
